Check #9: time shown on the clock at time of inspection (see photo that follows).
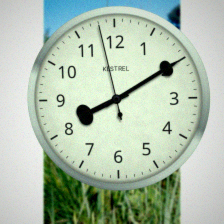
8:09:58
